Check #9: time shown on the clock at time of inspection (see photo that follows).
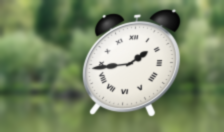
1:44
